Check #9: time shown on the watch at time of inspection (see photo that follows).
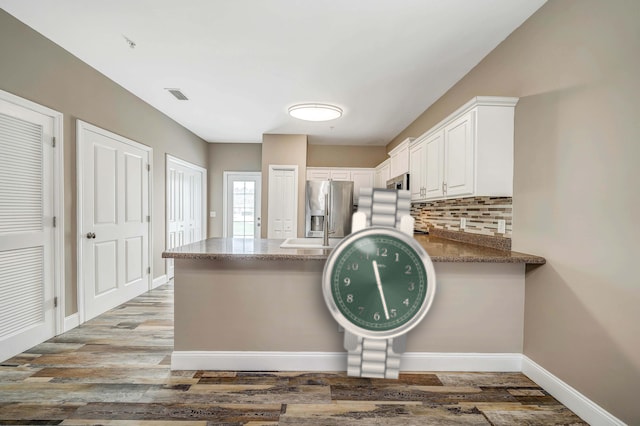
11:27
